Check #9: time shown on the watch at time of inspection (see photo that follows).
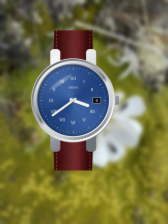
3:39
